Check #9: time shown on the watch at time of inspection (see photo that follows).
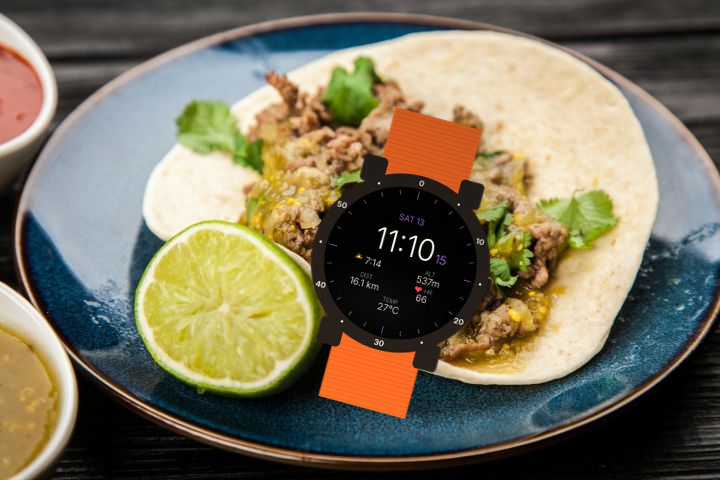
11:10:15
